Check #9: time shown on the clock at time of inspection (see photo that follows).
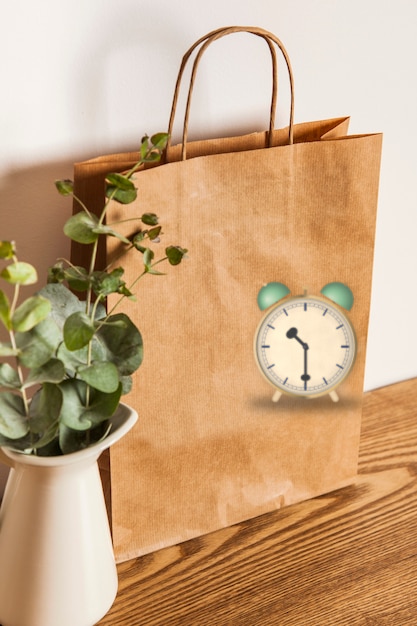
10:30
